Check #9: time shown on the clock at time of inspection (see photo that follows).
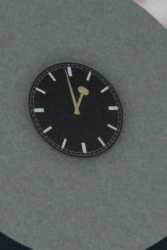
12:59
